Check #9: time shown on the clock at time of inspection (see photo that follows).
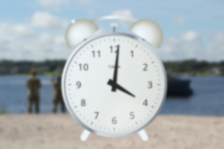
4:01
